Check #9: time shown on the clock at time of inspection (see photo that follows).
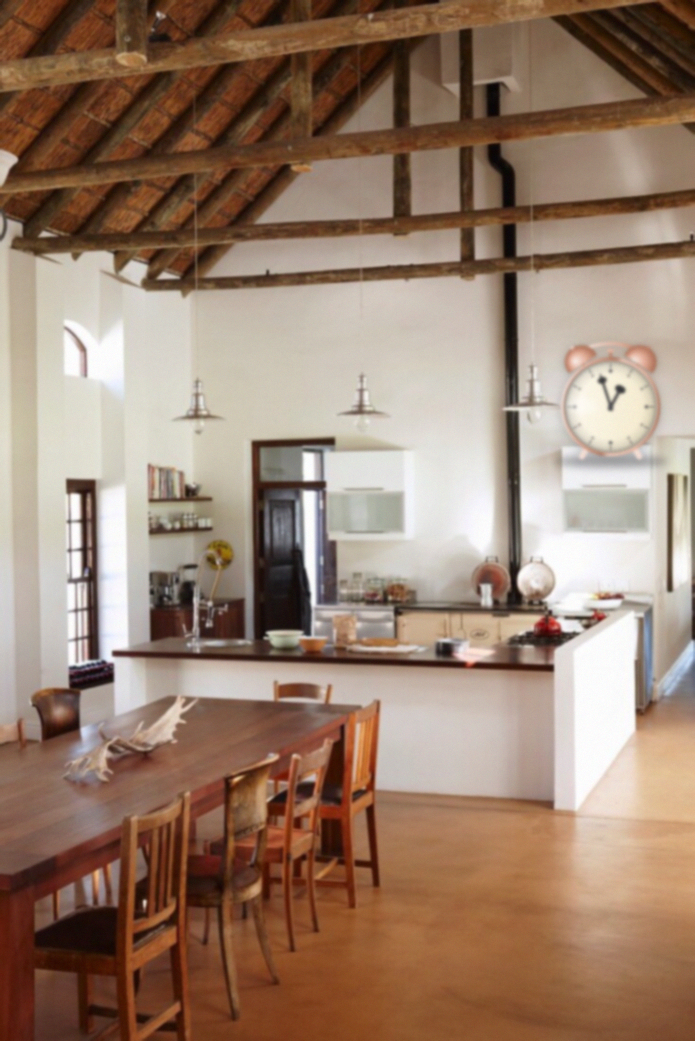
12:57
